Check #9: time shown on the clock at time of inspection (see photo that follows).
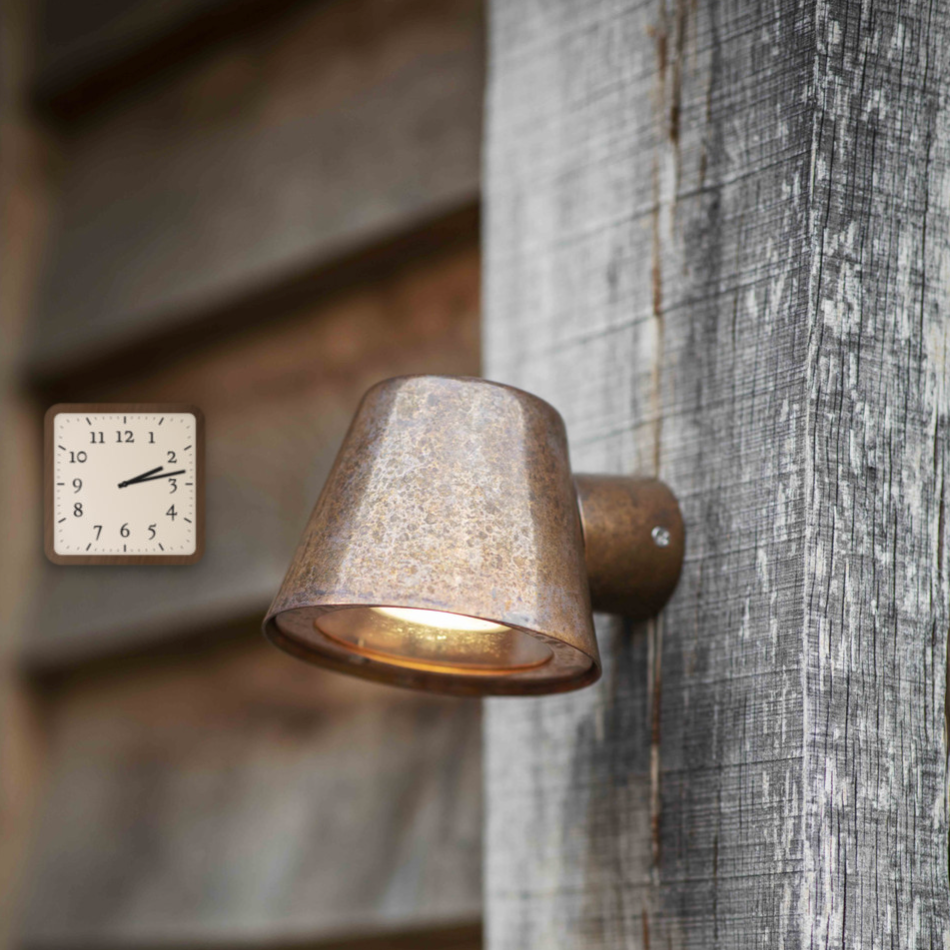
2:13
